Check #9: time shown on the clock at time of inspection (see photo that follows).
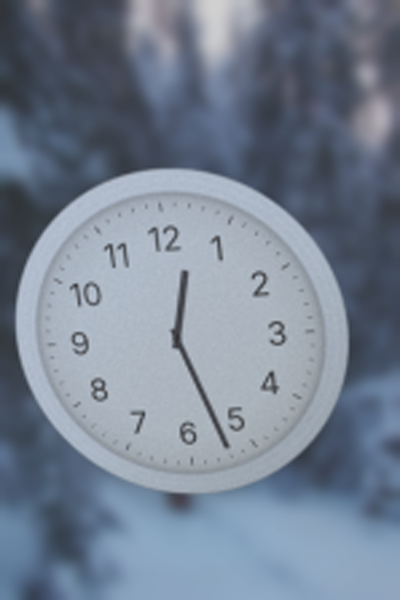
12:27
